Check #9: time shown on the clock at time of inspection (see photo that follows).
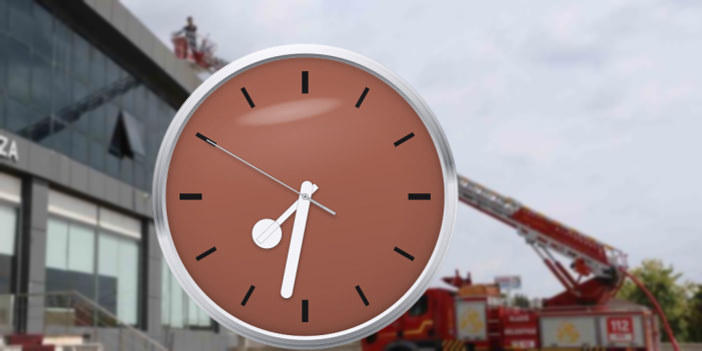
7:31:50
